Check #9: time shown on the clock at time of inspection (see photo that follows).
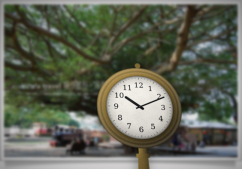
10:11
